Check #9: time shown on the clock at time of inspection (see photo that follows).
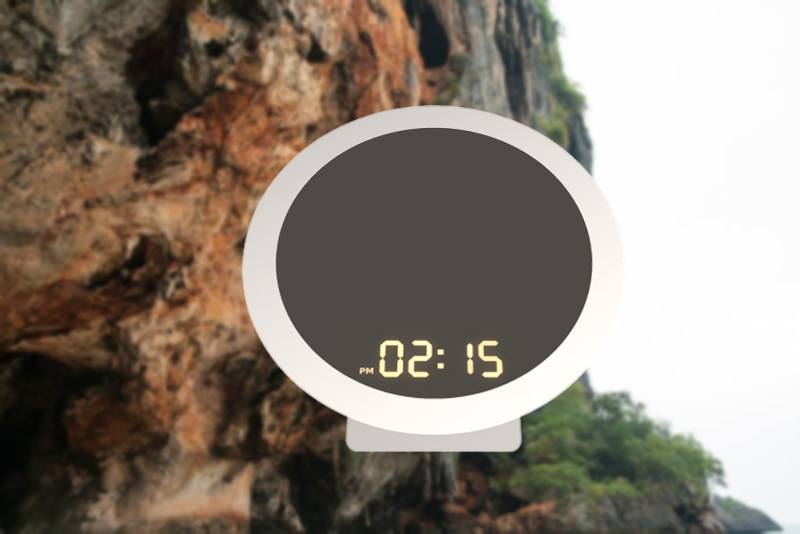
2:15
